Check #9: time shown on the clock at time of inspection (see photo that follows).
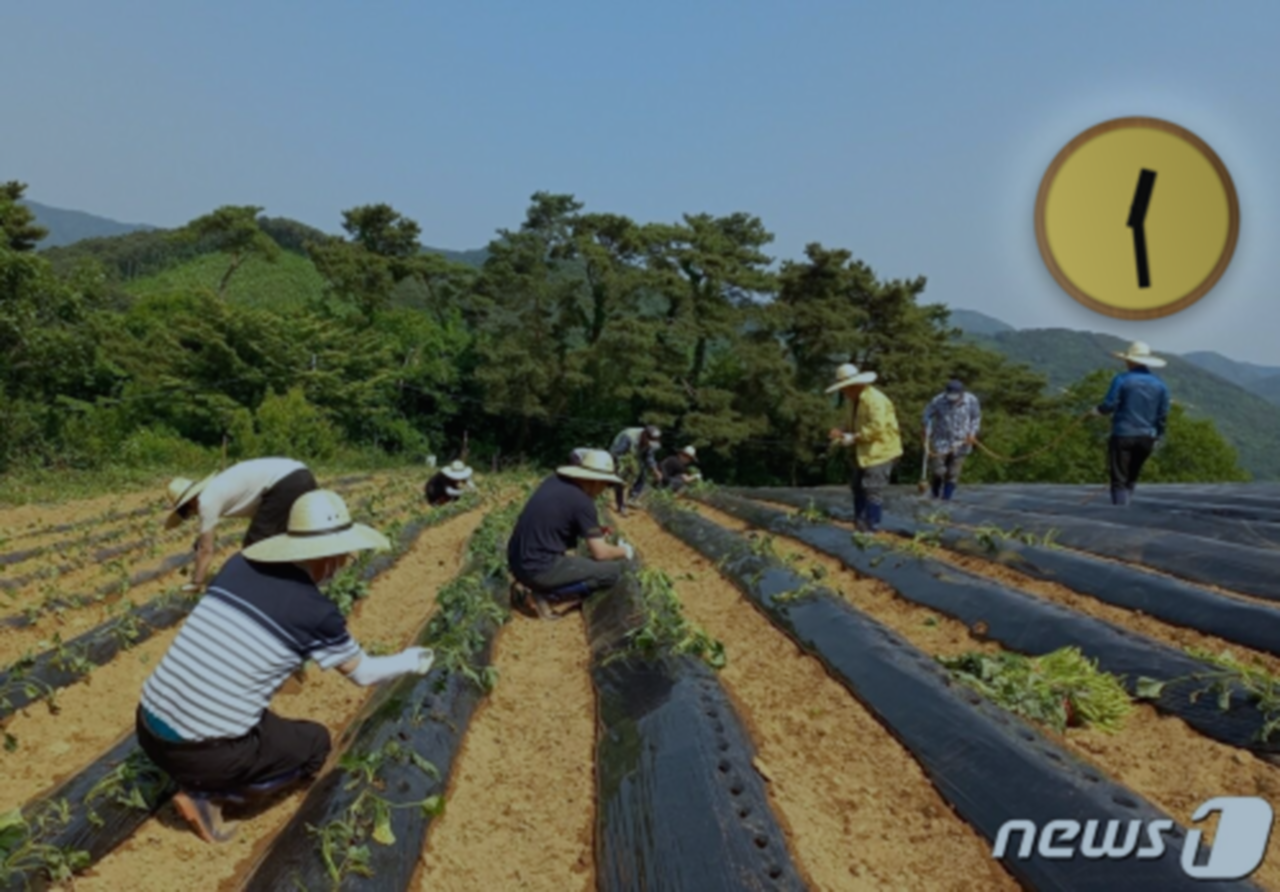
12:29
